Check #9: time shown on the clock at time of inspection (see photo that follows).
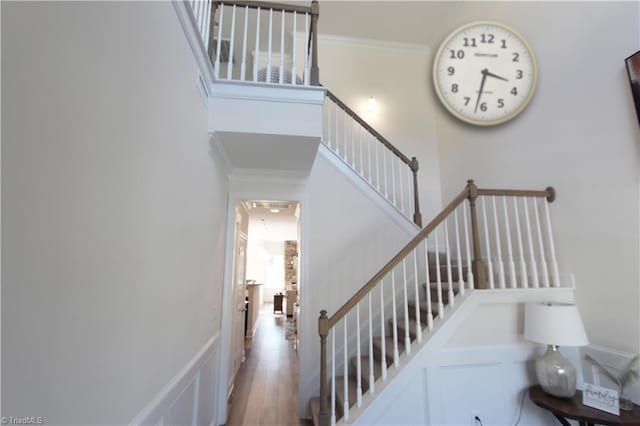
3:32
